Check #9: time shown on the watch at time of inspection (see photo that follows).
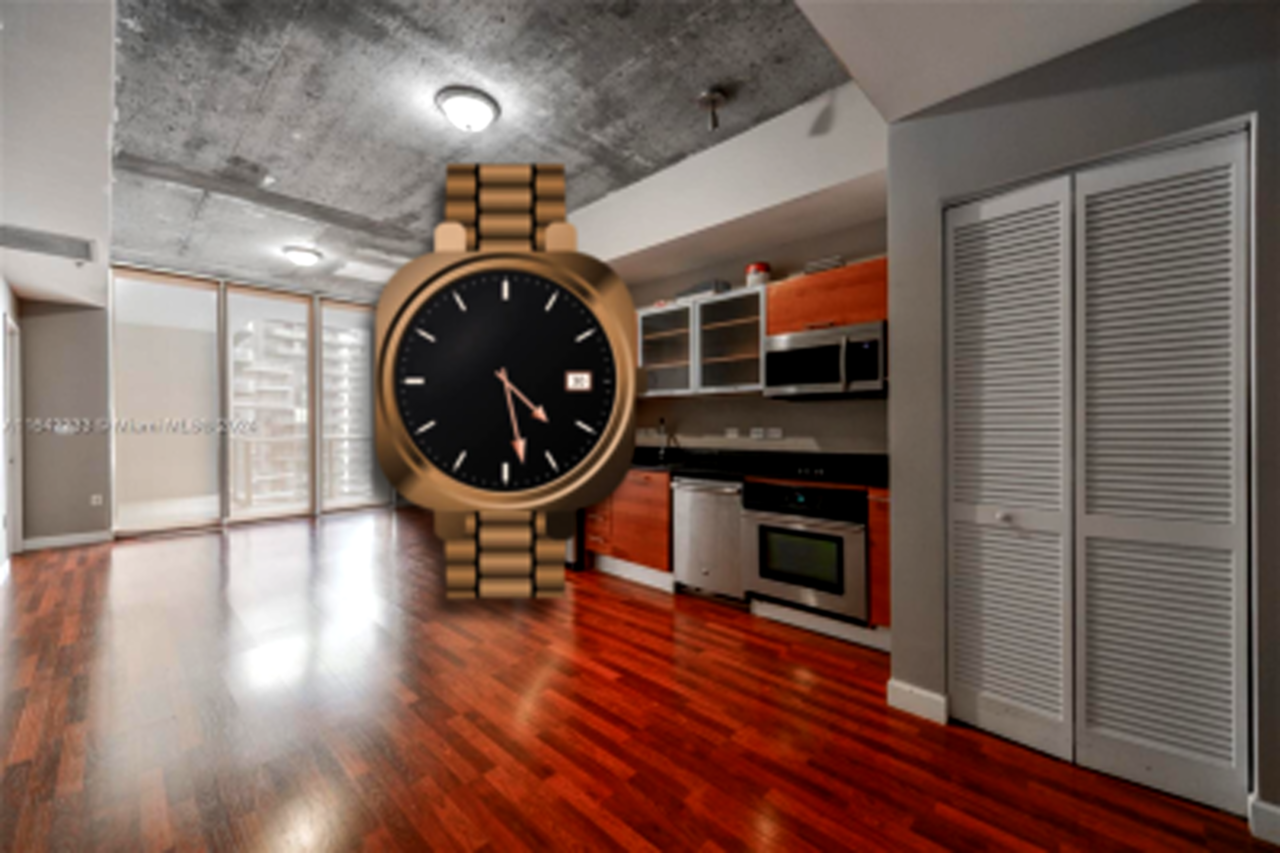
4:28
